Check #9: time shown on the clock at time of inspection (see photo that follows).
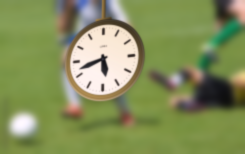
5:42
